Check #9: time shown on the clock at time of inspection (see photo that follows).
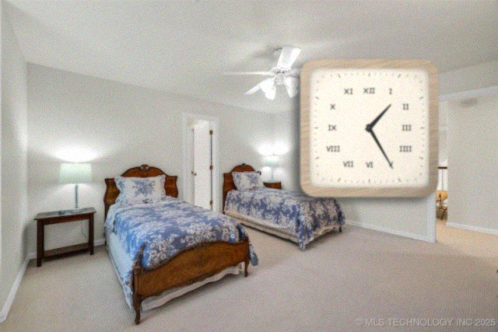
1:25
